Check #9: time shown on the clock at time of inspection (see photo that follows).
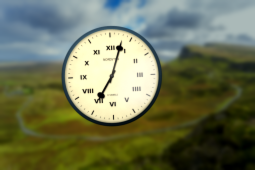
7:03
